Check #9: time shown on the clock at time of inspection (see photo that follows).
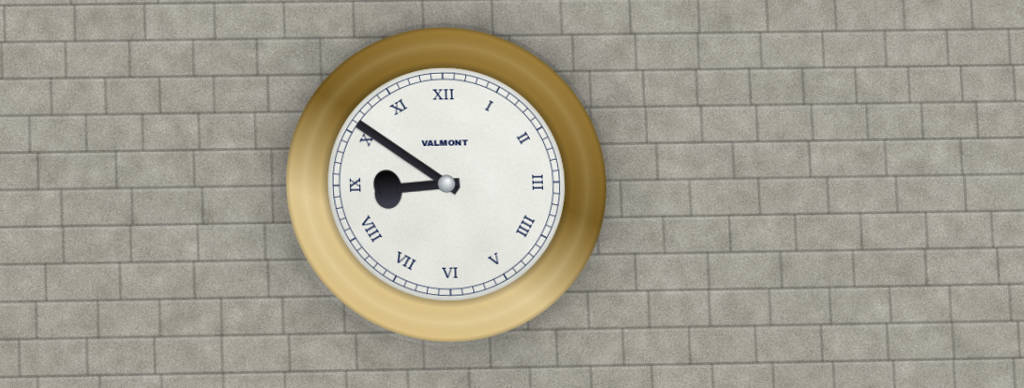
8:51
